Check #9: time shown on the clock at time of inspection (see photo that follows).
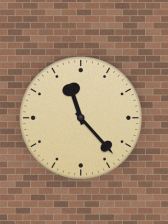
11:23
